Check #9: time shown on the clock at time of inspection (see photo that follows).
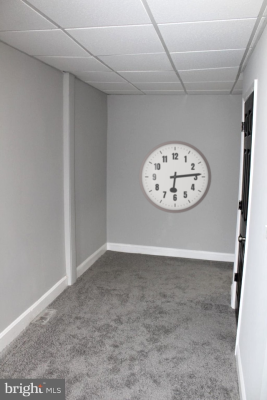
6:14
